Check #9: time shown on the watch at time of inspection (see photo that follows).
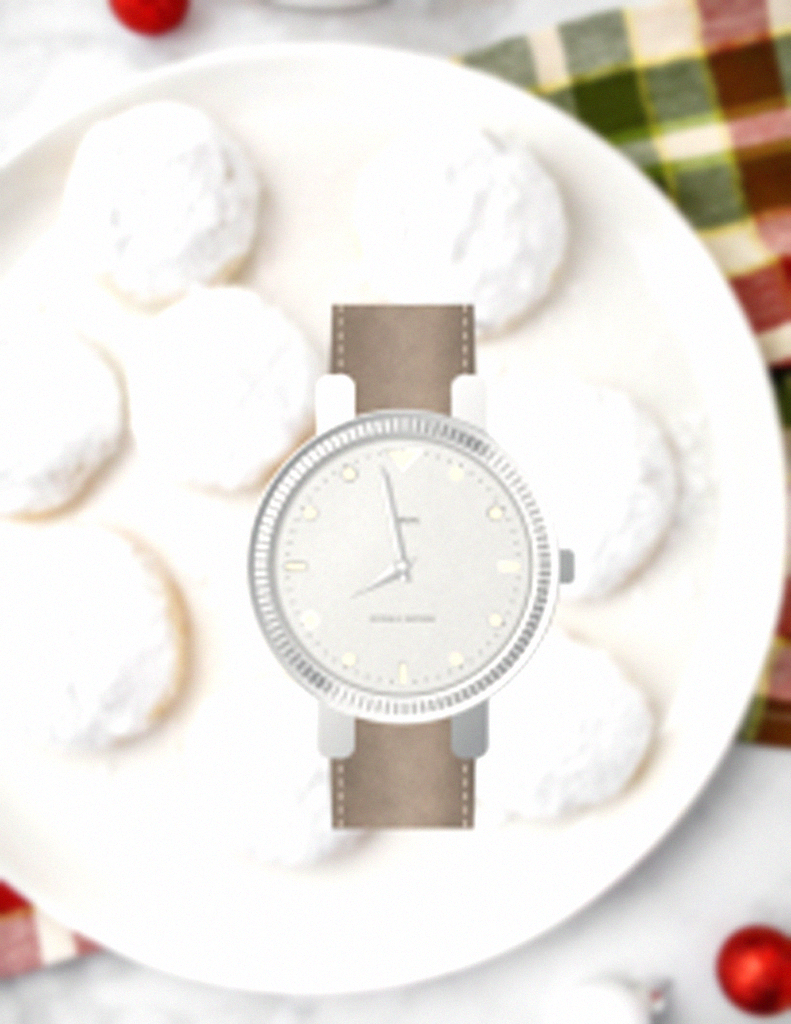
7:58
